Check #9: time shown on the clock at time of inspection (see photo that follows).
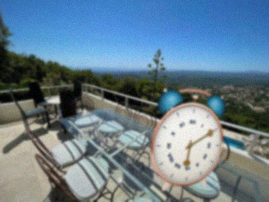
6:10
